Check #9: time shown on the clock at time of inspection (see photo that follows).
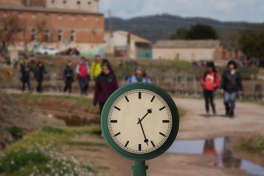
1:27
